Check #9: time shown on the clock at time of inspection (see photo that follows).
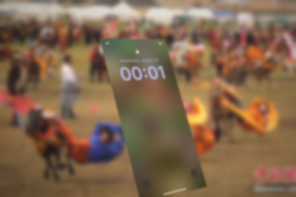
0:01
